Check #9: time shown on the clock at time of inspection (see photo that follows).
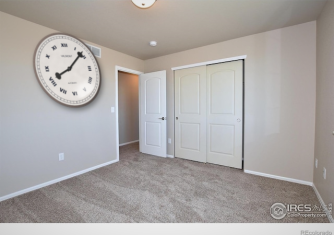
8:08
